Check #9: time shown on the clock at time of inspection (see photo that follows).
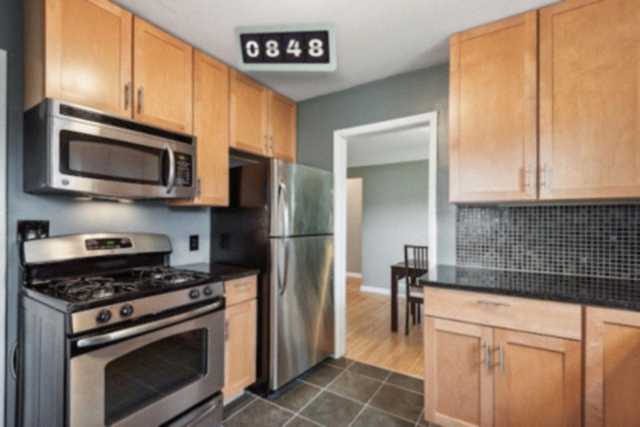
8:48
